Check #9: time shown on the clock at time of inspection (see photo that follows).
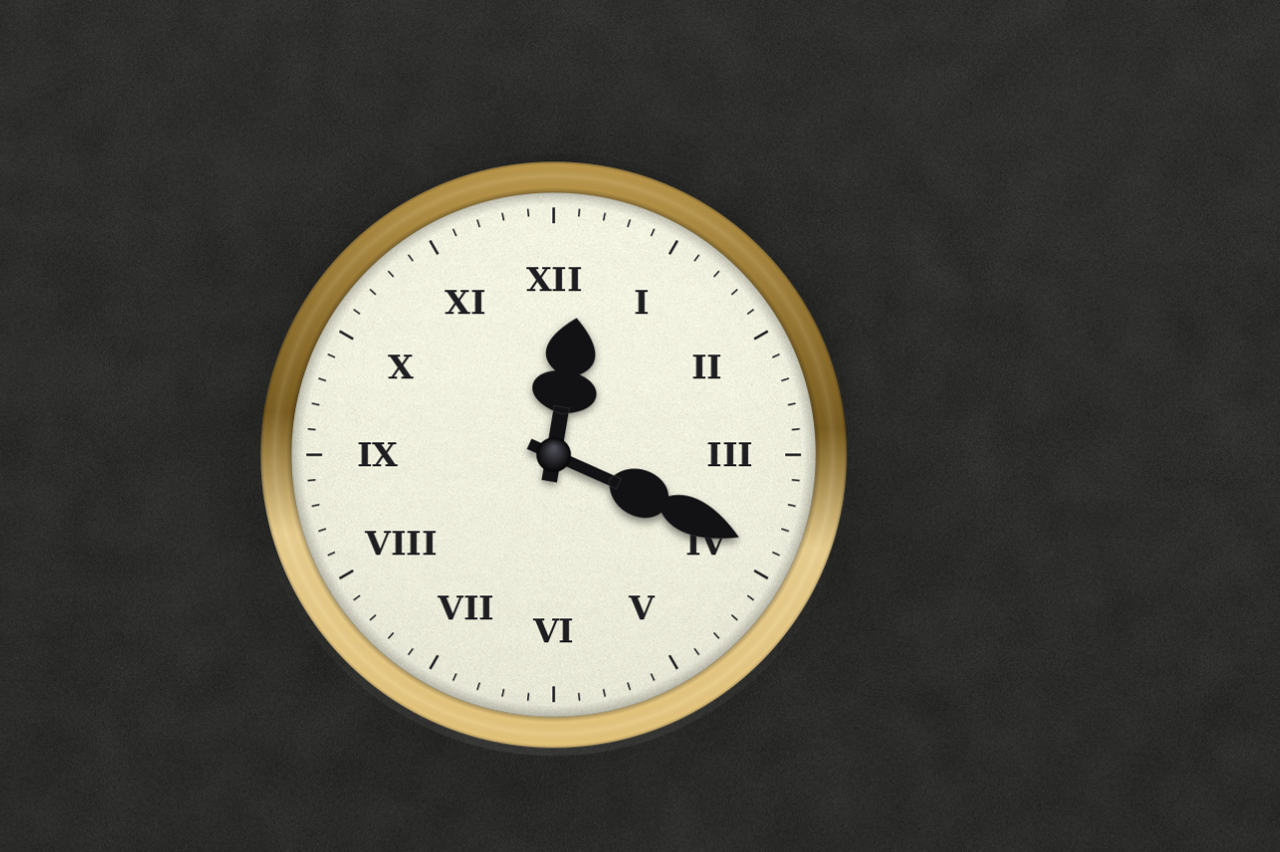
12:19
